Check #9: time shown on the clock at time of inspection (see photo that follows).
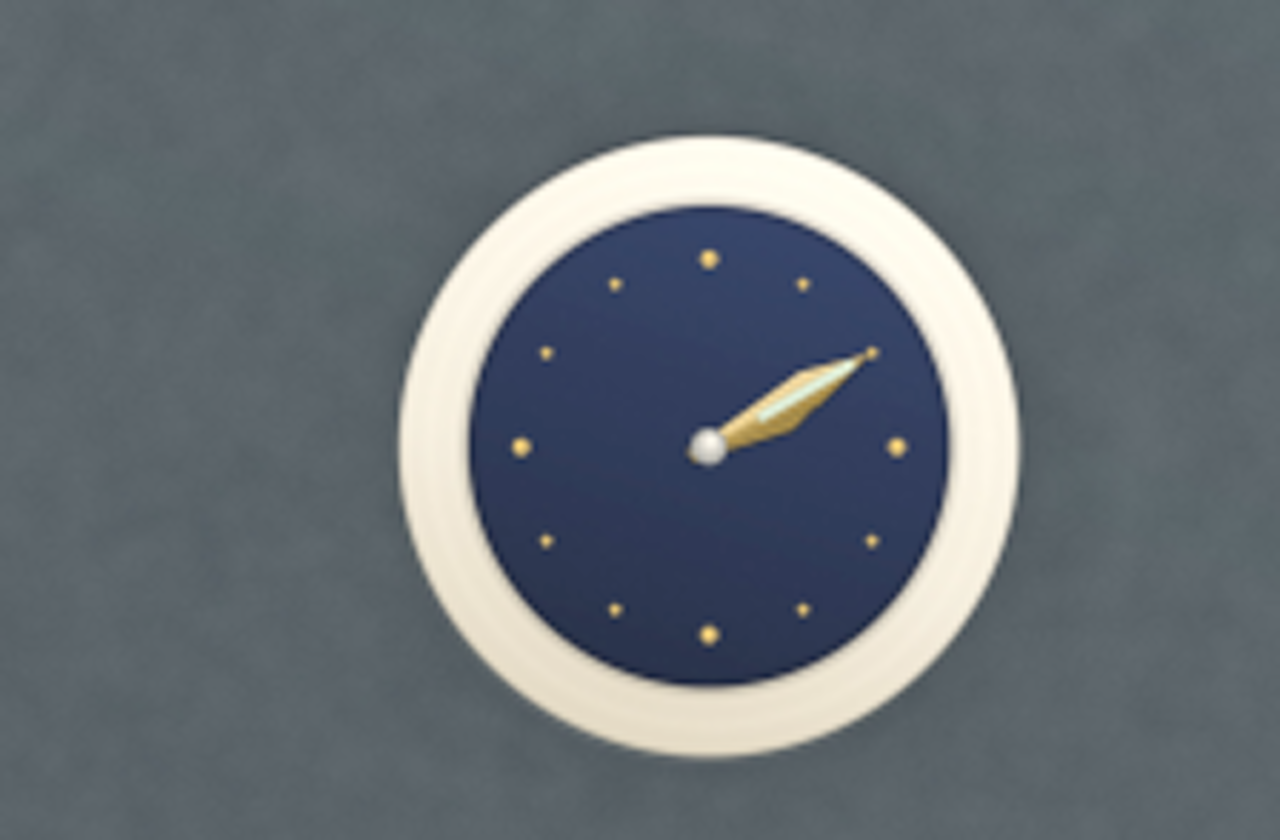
2:10
